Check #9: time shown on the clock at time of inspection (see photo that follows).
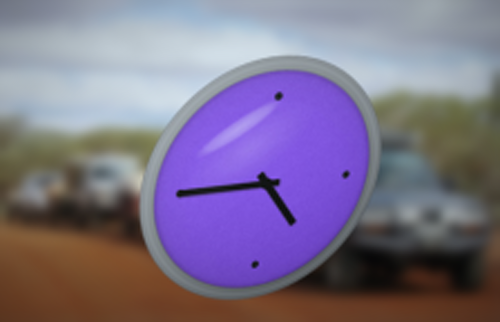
4:45
